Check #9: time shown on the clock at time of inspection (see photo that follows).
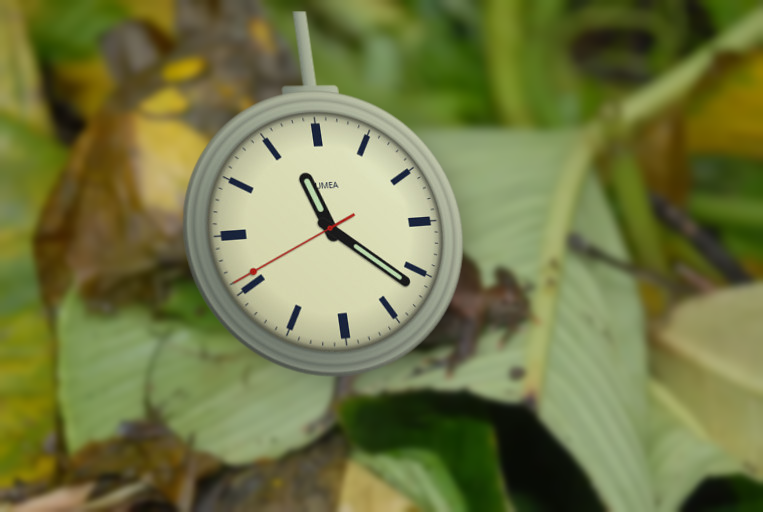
11:21:41
